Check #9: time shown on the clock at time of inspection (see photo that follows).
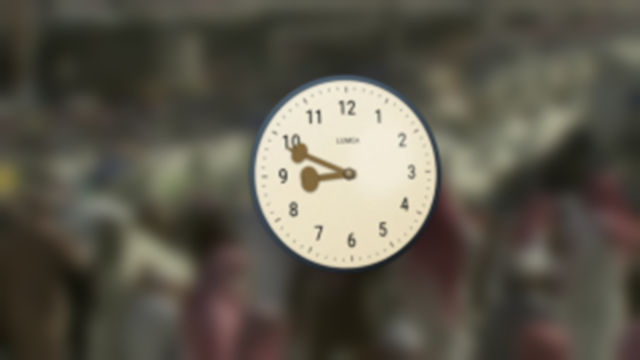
8:49
